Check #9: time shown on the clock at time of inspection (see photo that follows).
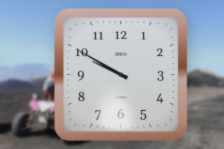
9:50
